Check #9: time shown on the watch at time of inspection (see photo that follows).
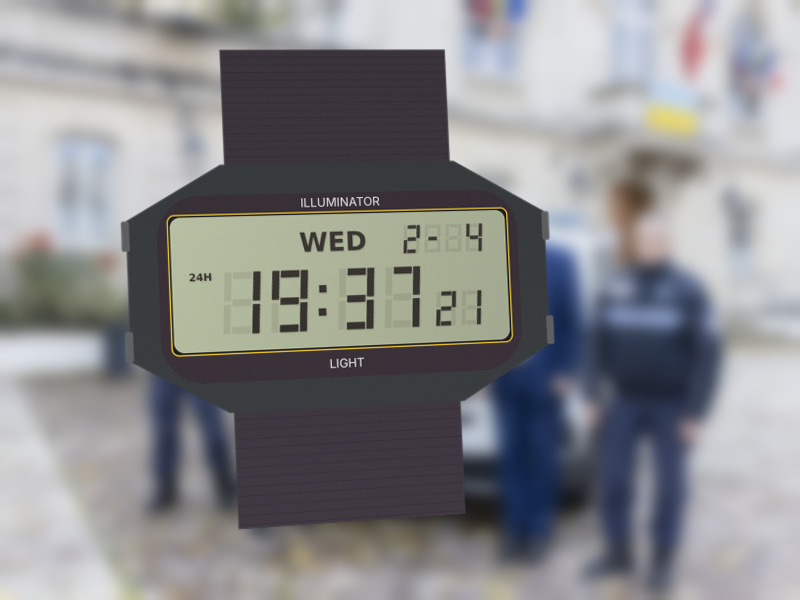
19:37:21
